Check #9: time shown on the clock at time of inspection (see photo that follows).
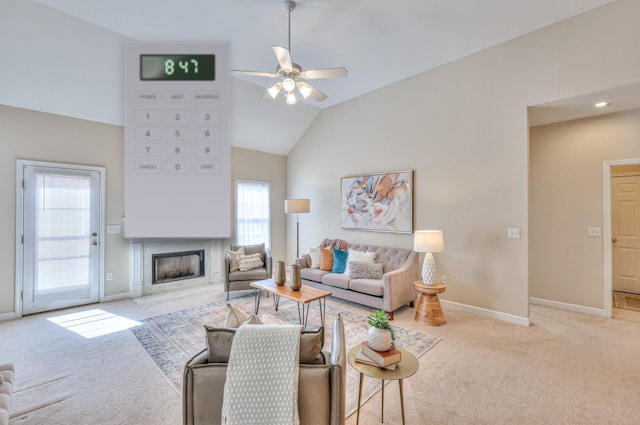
8:47
